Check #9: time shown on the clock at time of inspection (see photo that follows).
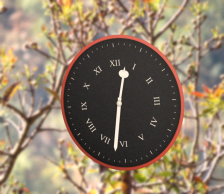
12:32
